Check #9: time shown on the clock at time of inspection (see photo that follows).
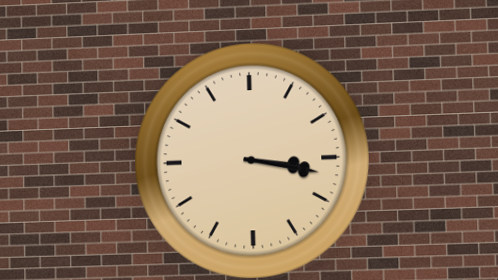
3:17
